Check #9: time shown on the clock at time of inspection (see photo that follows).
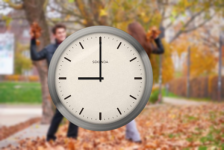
9:00
